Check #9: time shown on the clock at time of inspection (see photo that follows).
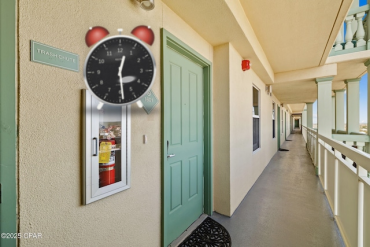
12:29
